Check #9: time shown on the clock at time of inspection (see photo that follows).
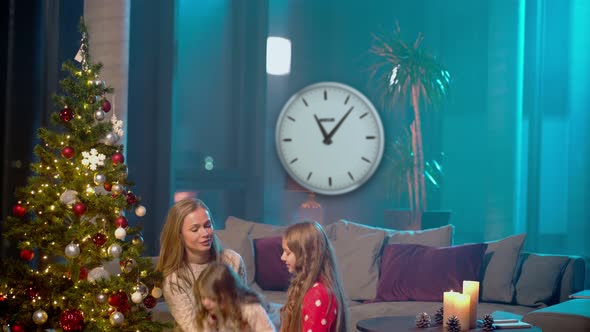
11:07
